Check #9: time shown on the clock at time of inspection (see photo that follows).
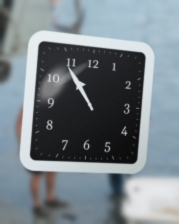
10:54
